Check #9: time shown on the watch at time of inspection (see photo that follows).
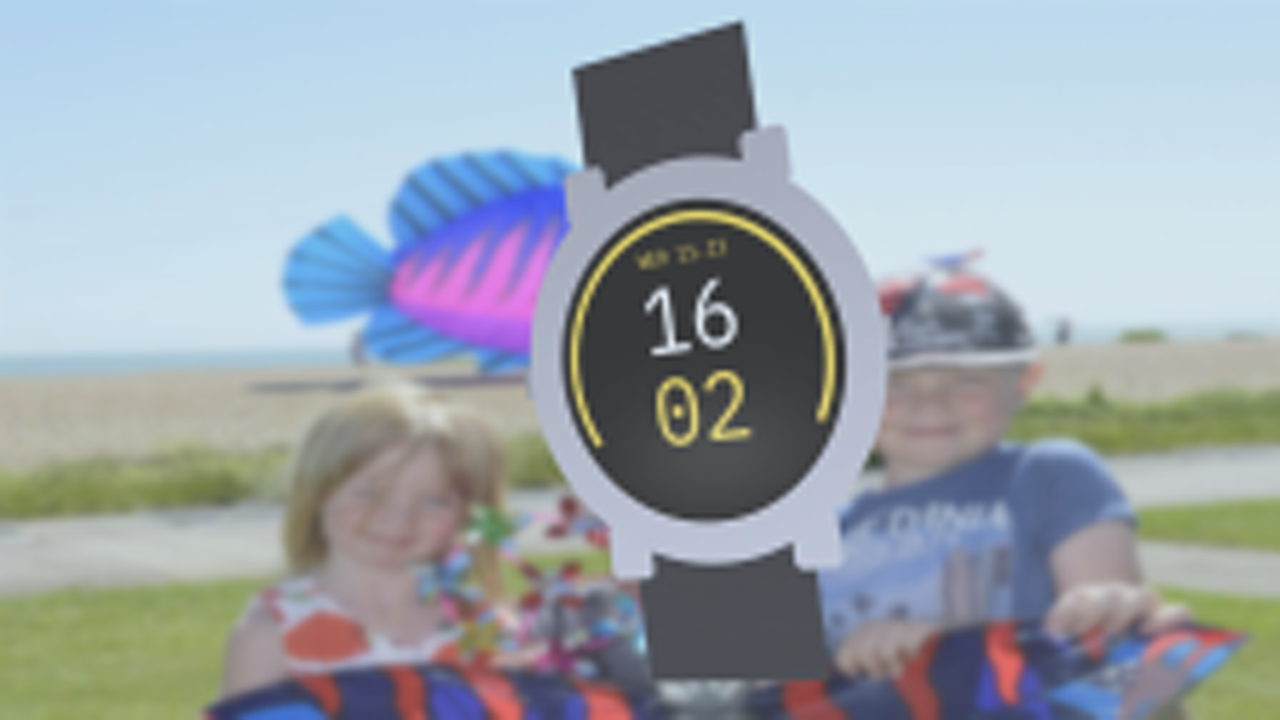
16:02
